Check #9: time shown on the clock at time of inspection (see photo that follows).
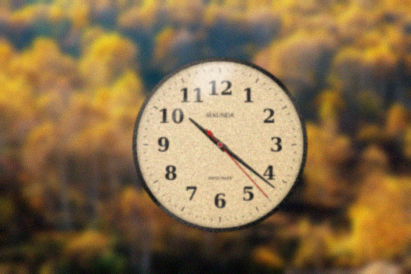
10:21:23
